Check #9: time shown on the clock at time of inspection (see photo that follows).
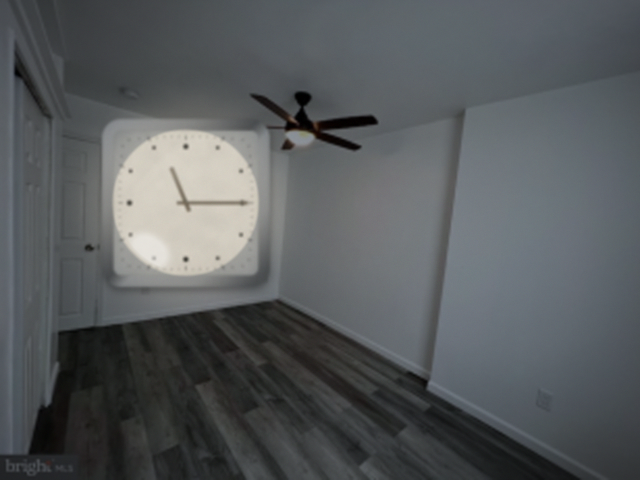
11:15
